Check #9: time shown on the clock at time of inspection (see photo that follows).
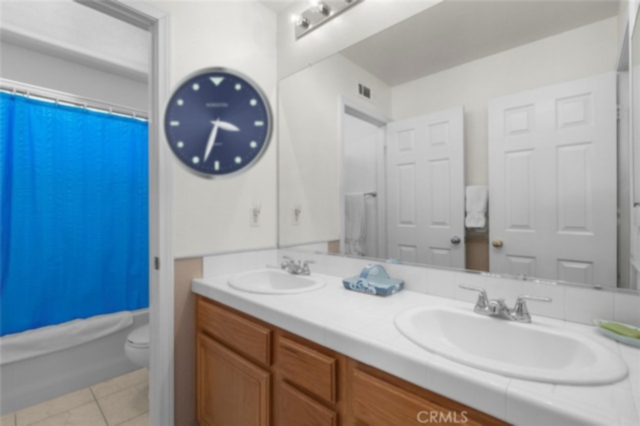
3:33
